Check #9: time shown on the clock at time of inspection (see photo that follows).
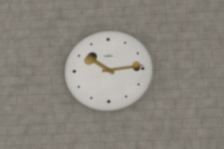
10:14
